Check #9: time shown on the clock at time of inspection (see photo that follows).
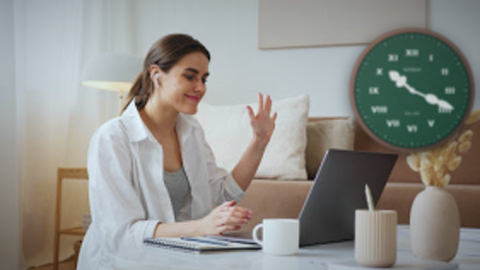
10:19
